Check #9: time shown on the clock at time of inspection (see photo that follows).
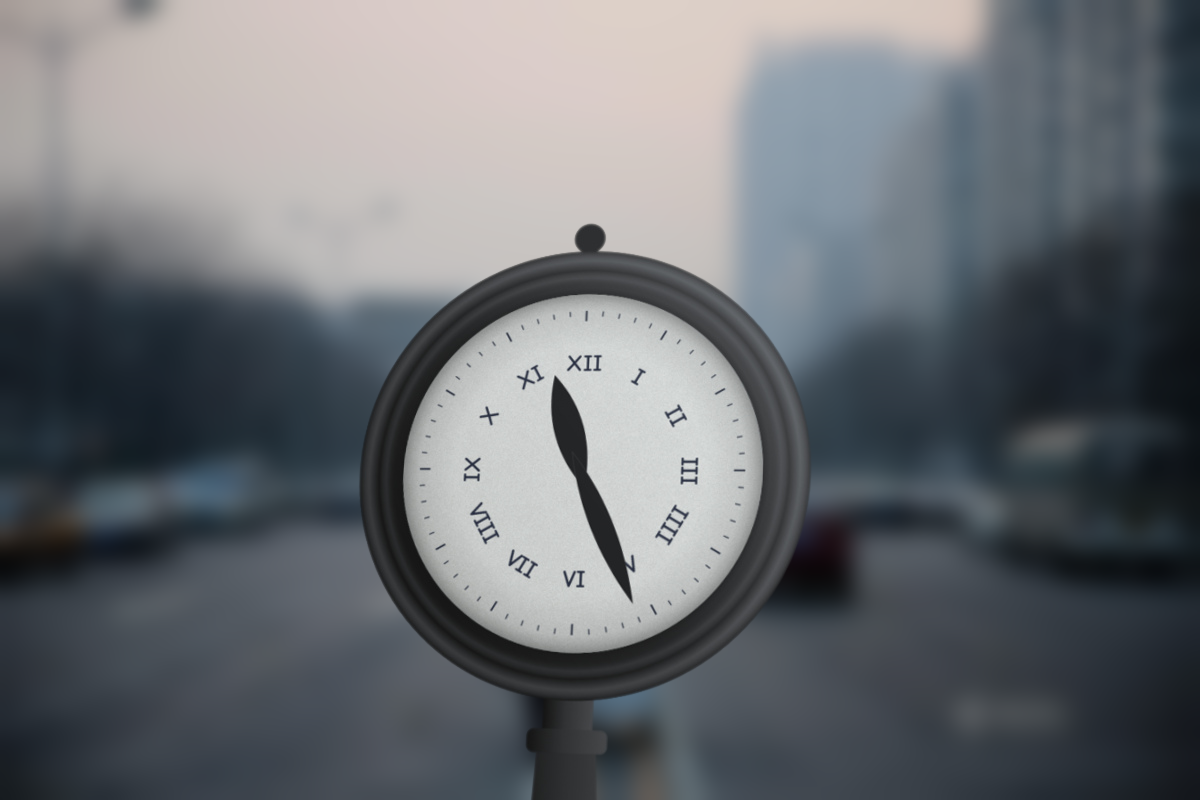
11:26
